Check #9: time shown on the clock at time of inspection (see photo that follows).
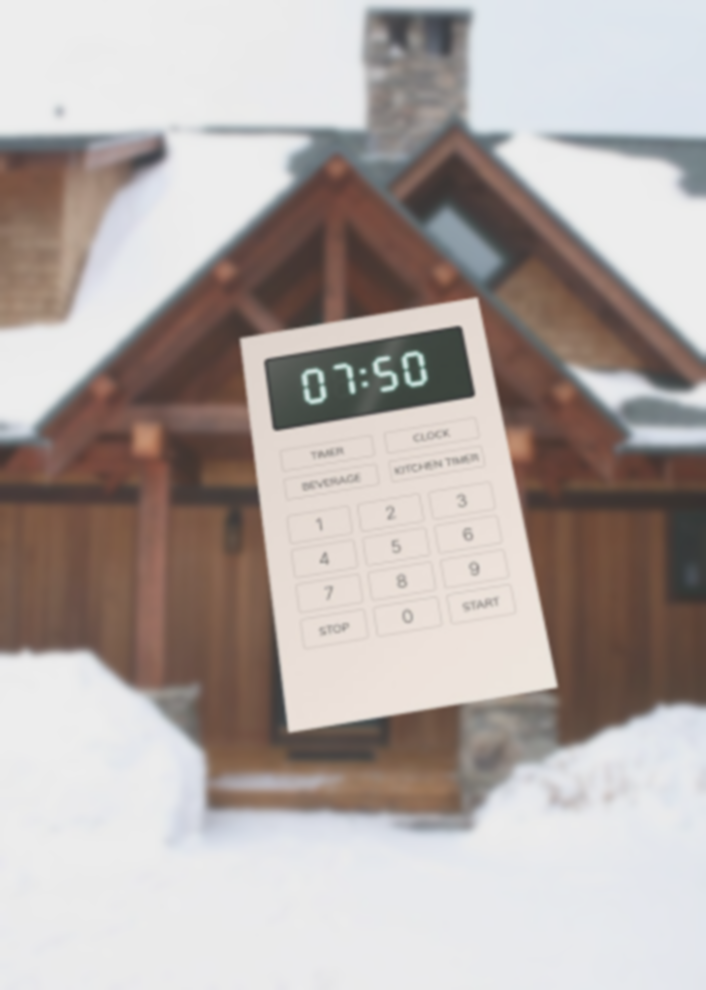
7:50
